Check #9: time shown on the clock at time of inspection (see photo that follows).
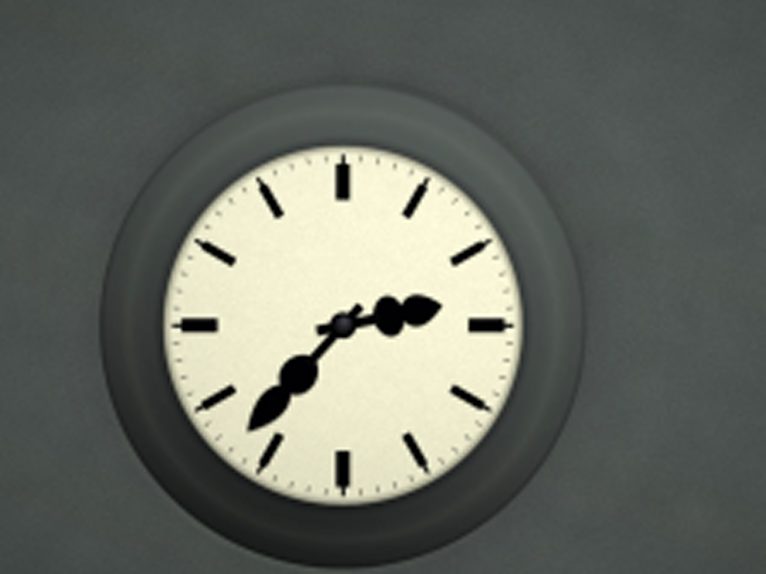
2:37
